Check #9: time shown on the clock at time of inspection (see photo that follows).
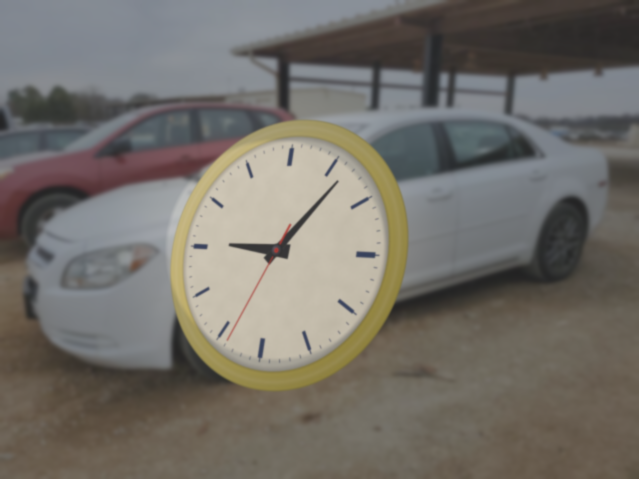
9:06:34
